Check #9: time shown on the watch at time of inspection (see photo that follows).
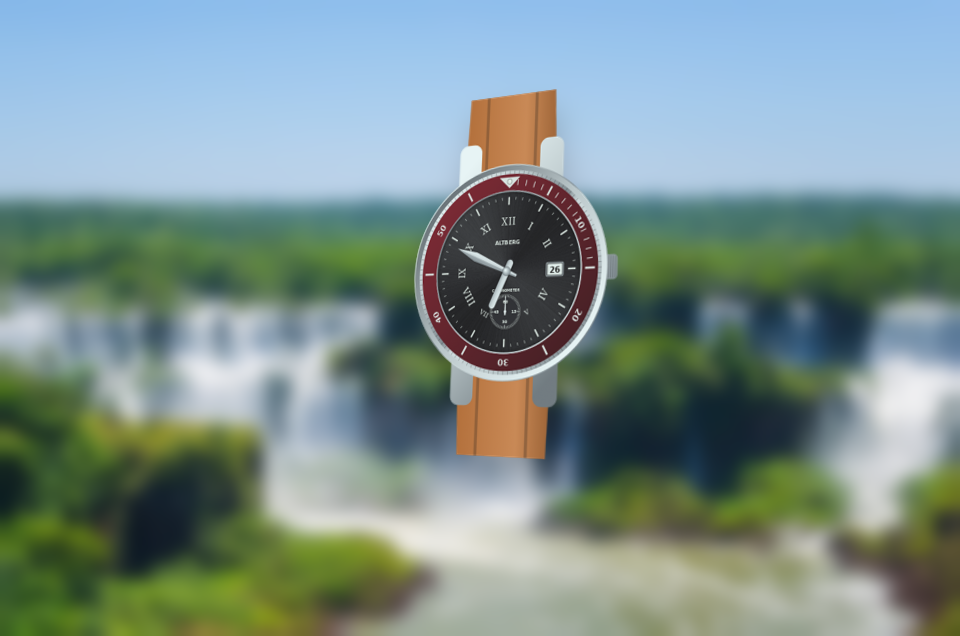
6:49
